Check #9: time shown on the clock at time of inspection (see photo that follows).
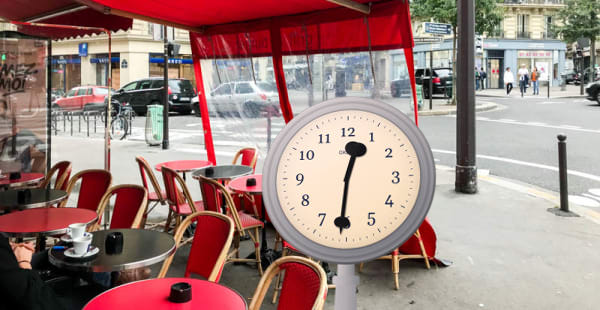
12:31
